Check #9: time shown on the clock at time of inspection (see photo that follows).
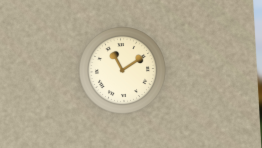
11:10
